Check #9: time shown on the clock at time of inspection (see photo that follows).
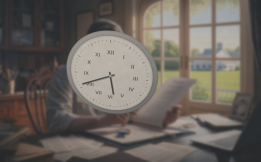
5:41
